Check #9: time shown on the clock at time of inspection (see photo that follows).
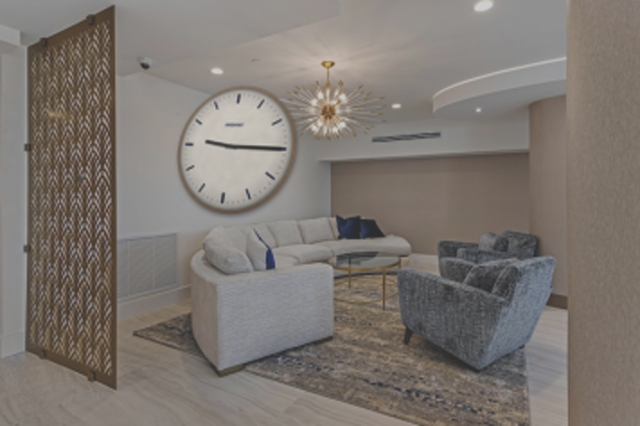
9:15
